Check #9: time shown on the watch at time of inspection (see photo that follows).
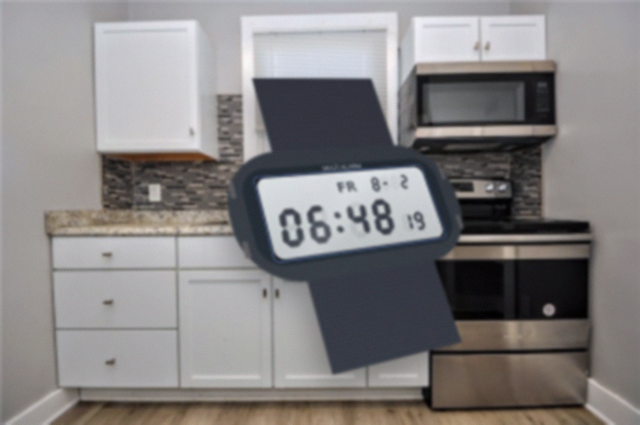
6:48:19
